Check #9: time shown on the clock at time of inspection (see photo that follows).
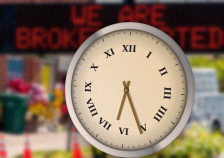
6:26
